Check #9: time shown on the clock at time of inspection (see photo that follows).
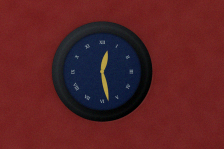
12:28
